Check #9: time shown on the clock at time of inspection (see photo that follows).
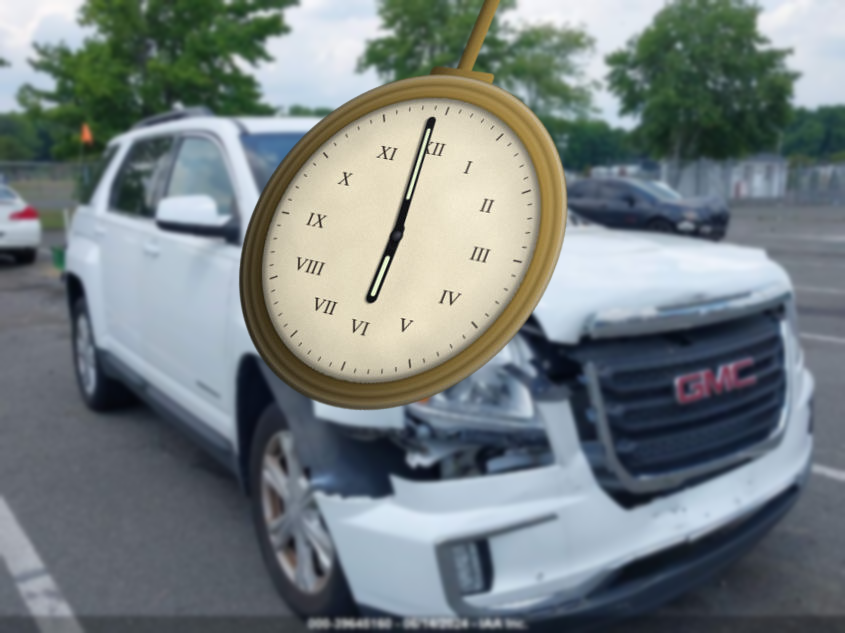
5:59
